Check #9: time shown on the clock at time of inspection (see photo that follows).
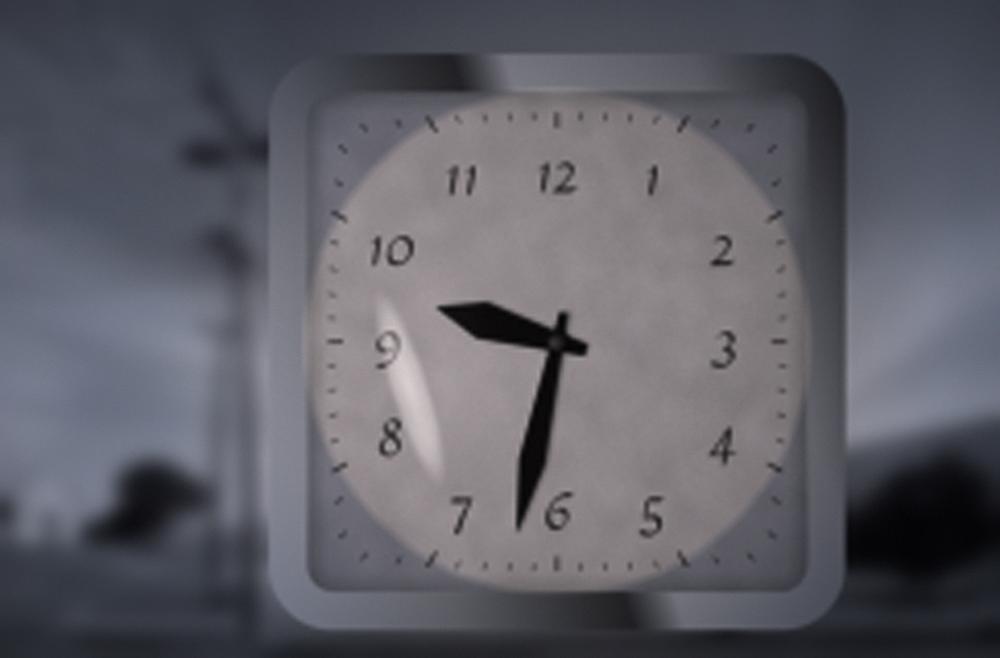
9:32
